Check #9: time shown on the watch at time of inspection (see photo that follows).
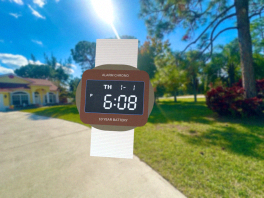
6:08
